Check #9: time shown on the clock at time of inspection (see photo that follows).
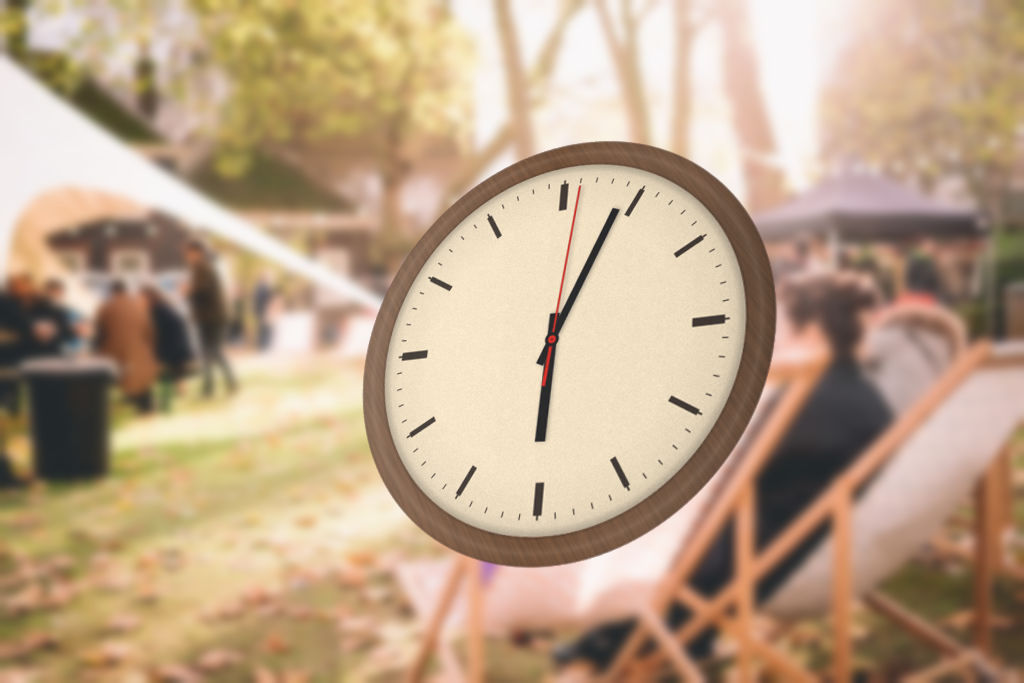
6:04:01
